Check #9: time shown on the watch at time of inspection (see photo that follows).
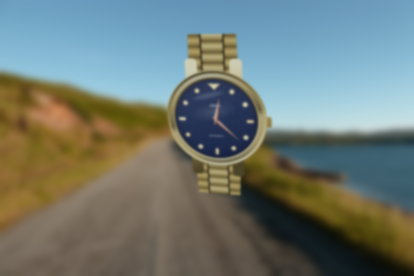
12:22
